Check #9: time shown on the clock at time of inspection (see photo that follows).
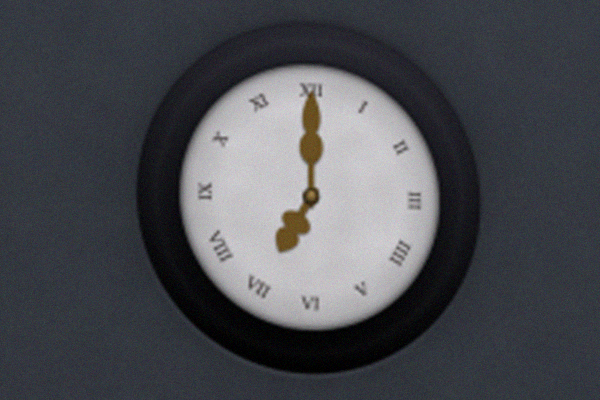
7:00
